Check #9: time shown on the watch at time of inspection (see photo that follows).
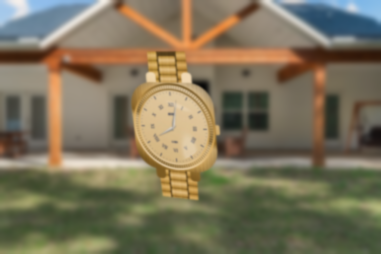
8:02
